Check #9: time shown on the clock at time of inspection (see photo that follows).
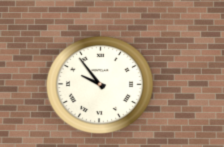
9:54
